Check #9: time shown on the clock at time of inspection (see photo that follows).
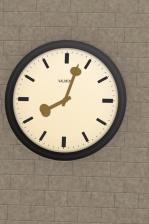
8:03
